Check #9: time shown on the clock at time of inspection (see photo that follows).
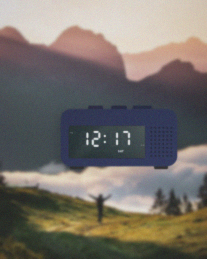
12:17
